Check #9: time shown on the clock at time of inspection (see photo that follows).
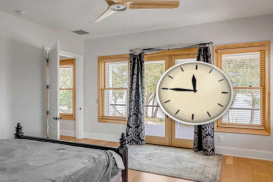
11:45
